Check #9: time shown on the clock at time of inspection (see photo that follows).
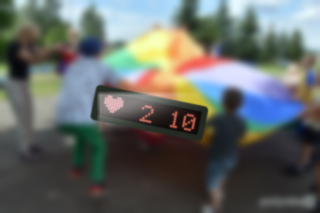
2:10
